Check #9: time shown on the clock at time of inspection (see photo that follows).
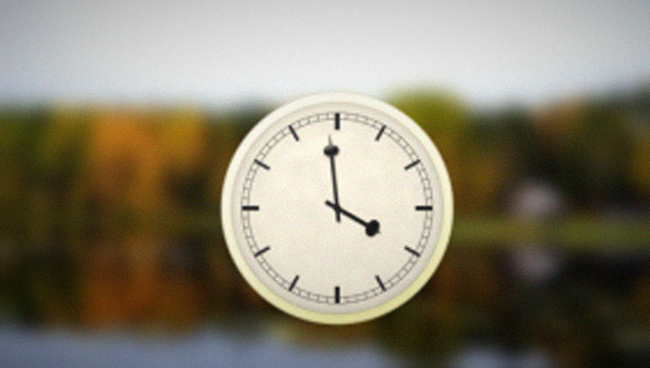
3:59
